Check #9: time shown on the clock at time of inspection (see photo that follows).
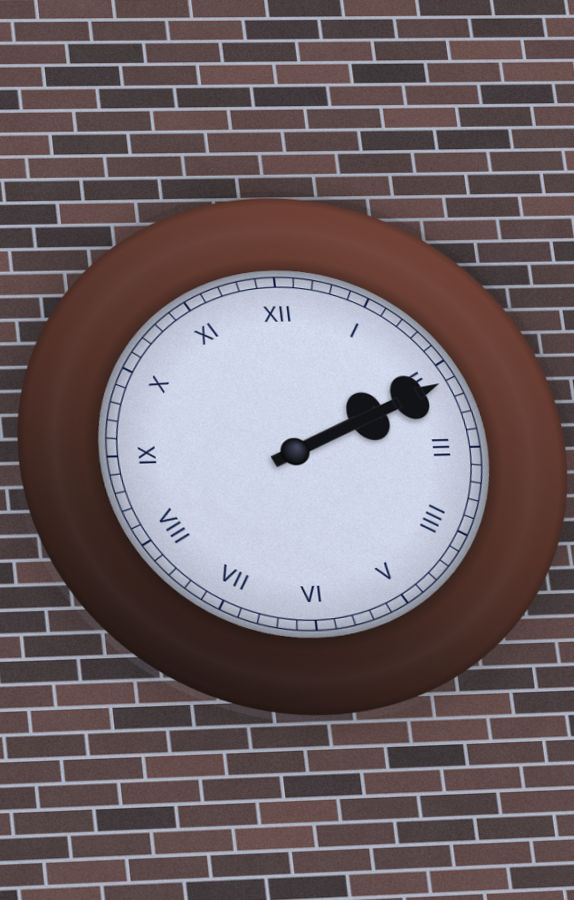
2:11
